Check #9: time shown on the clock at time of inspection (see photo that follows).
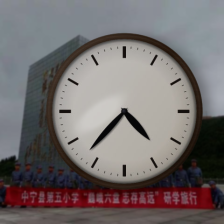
4:37
